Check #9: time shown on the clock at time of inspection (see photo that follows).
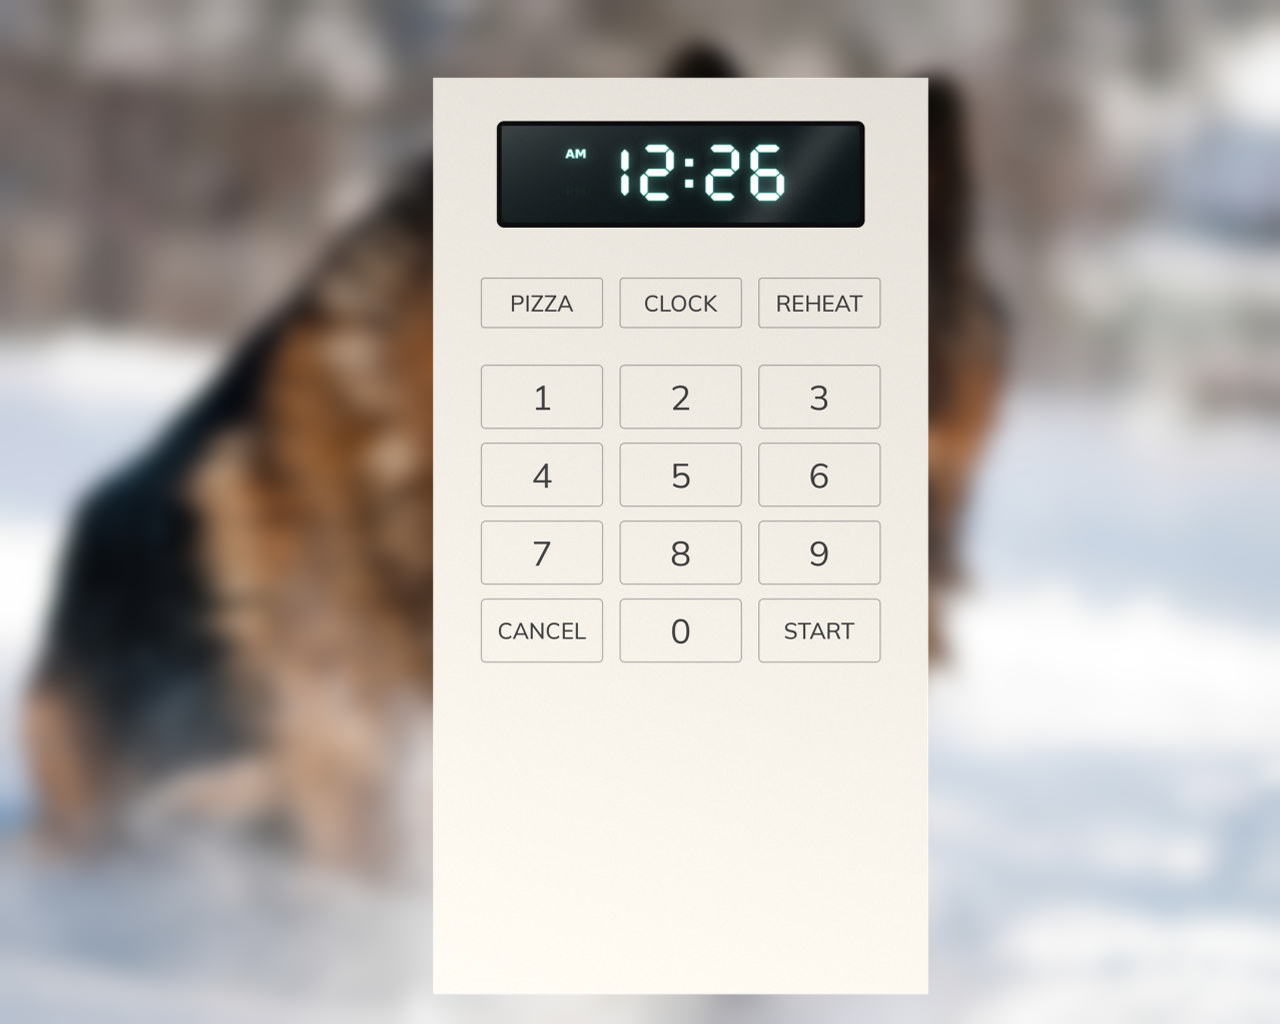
12:26
